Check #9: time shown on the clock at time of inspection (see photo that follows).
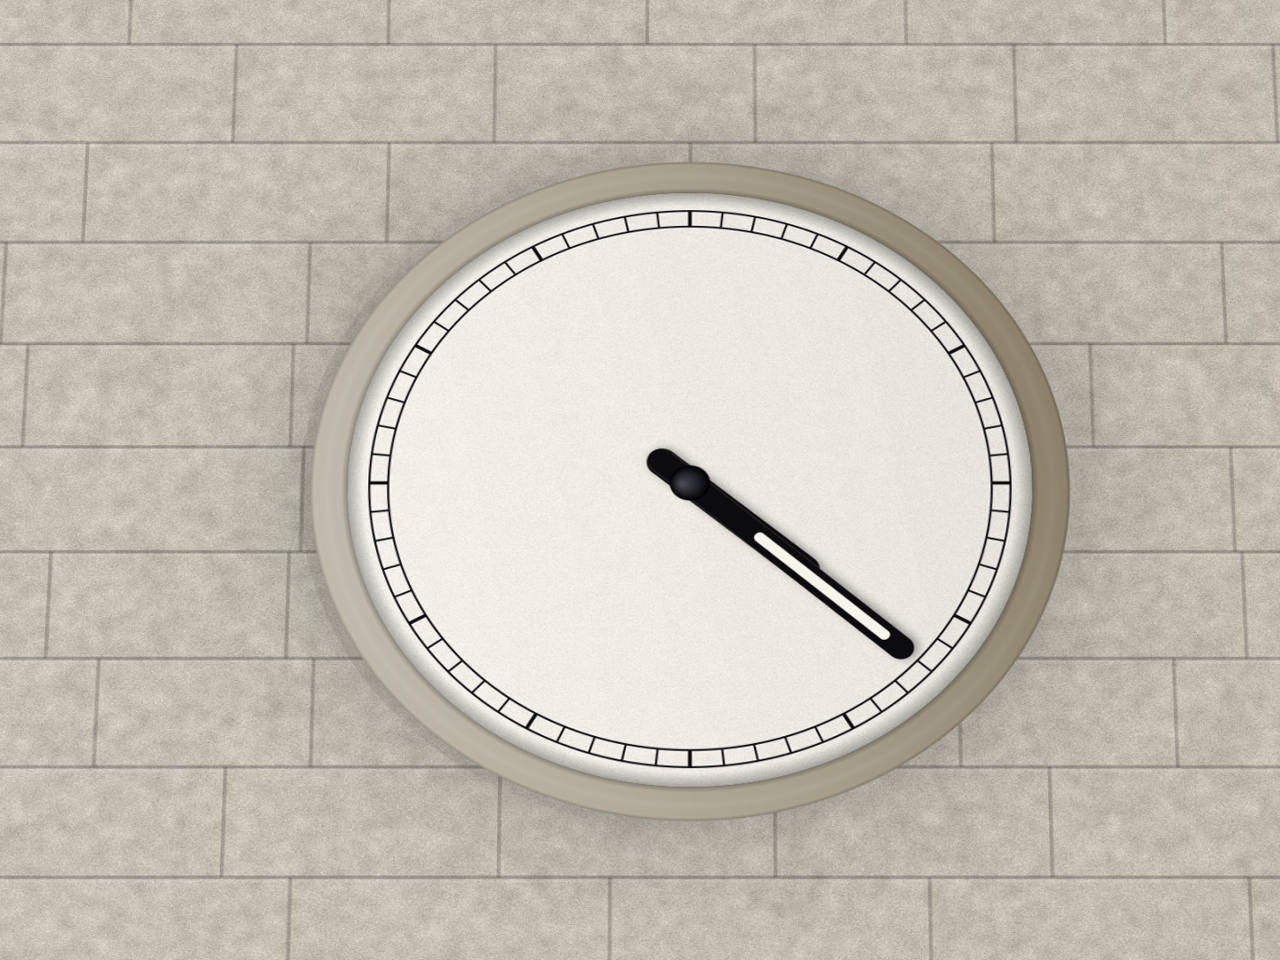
4:22
